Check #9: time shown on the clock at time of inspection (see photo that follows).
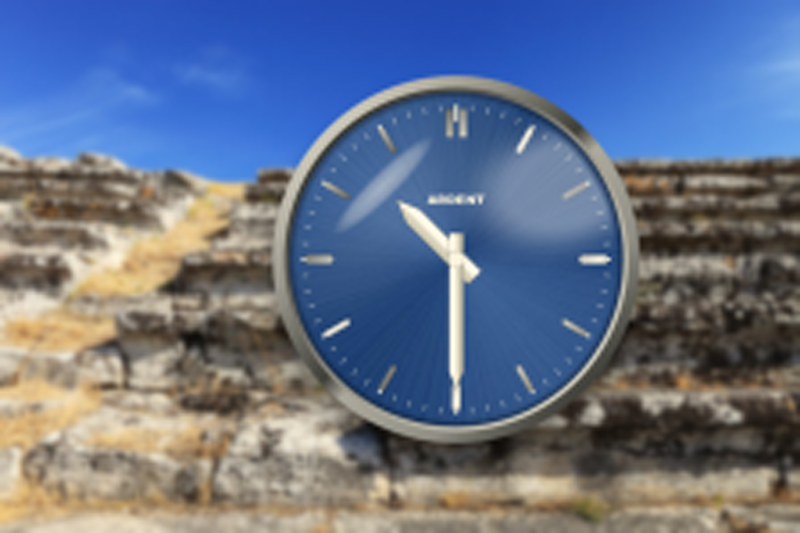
10:30
